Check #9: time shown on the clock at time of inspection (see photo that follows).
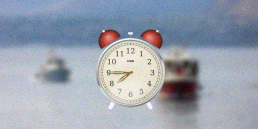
7:45
